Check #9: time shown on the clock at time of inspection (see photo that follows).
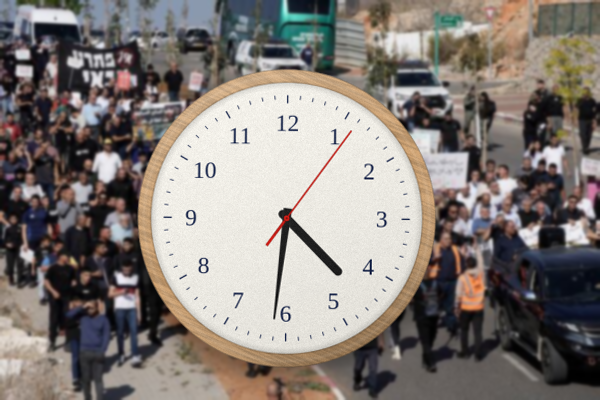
4:31:06
